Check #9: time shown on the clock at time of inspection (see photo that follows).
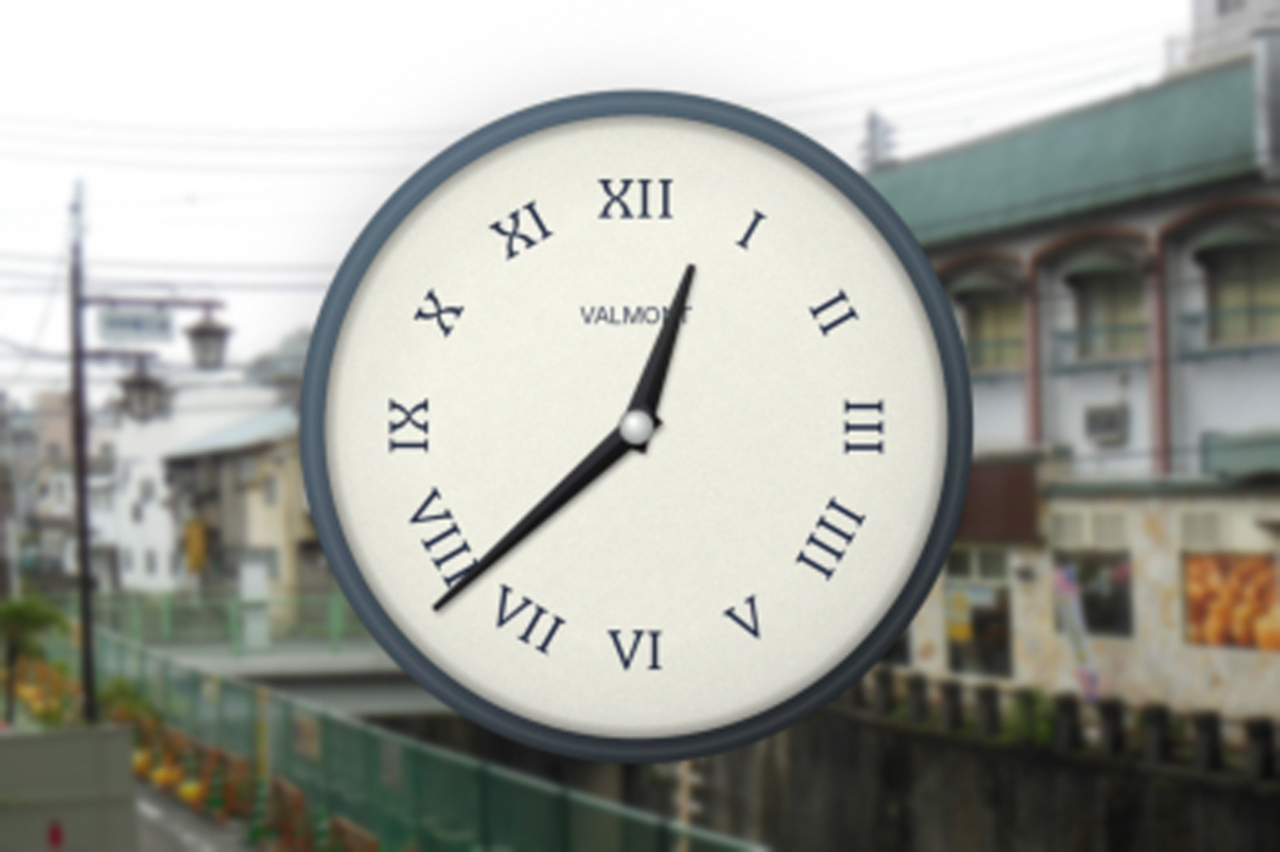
12:38
